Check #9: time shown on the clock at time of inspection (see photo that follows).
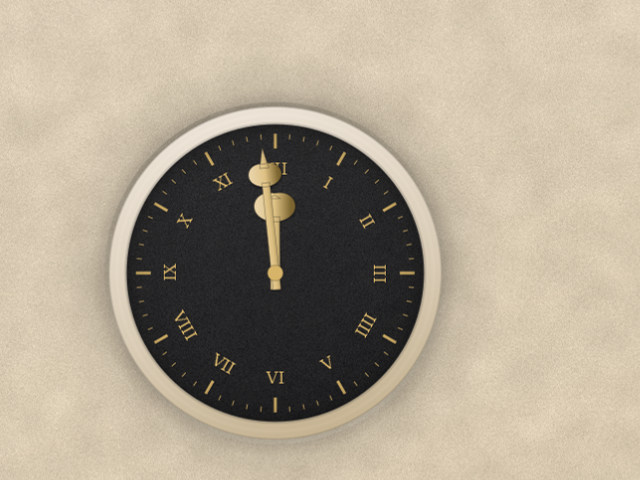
11:59
